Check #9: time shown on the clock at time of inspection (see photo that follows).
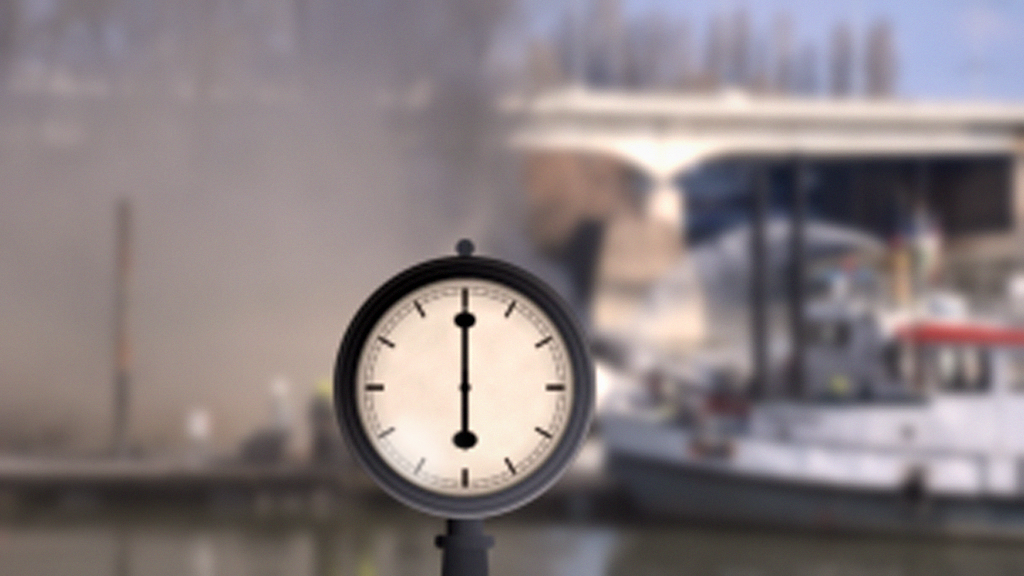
6:00
